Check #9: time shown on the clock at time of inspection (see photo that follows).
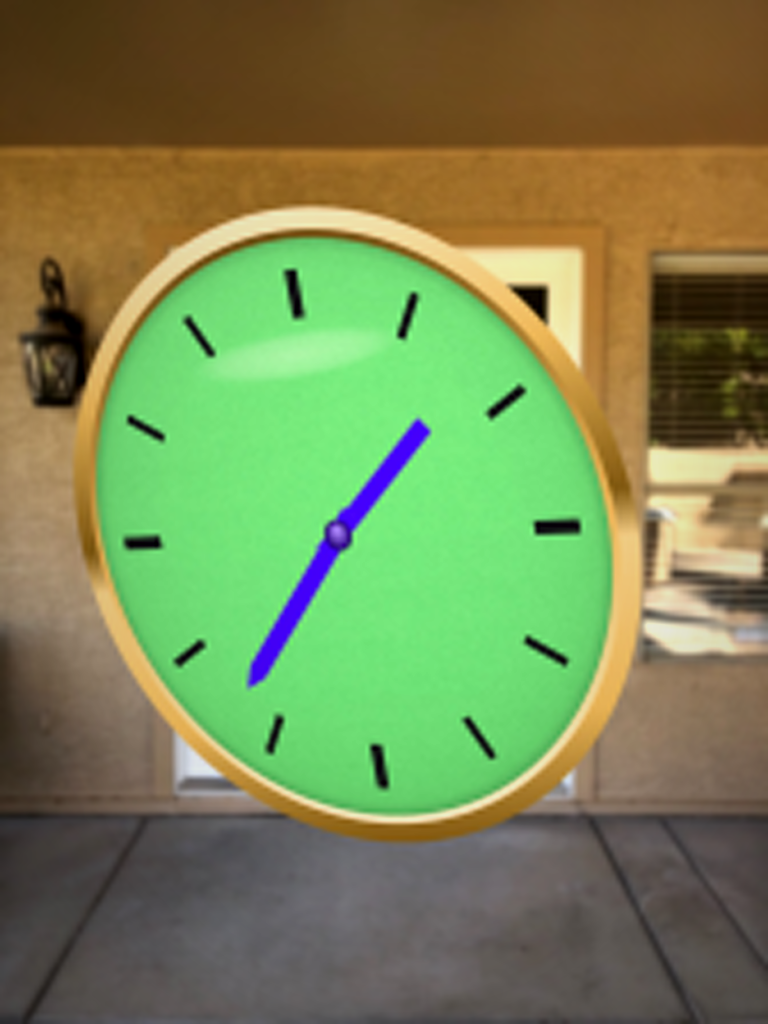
1:37
